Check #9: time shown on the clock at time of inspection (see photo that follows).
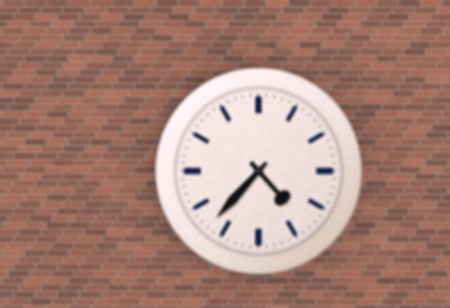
4:37
